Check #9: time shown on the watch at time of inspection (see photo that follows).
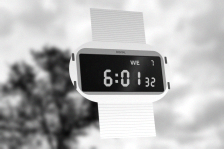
6:01:32
